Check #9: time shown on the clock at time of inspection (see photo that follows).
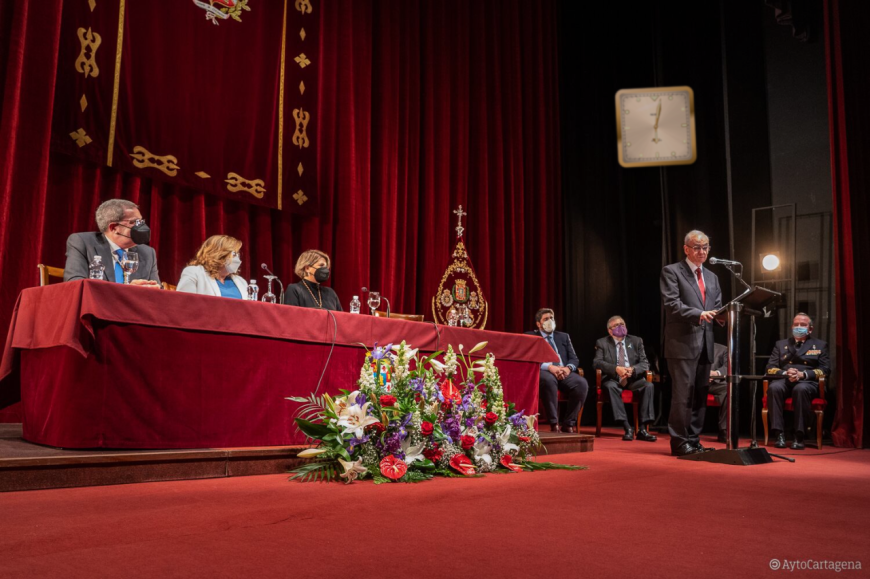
6:02
